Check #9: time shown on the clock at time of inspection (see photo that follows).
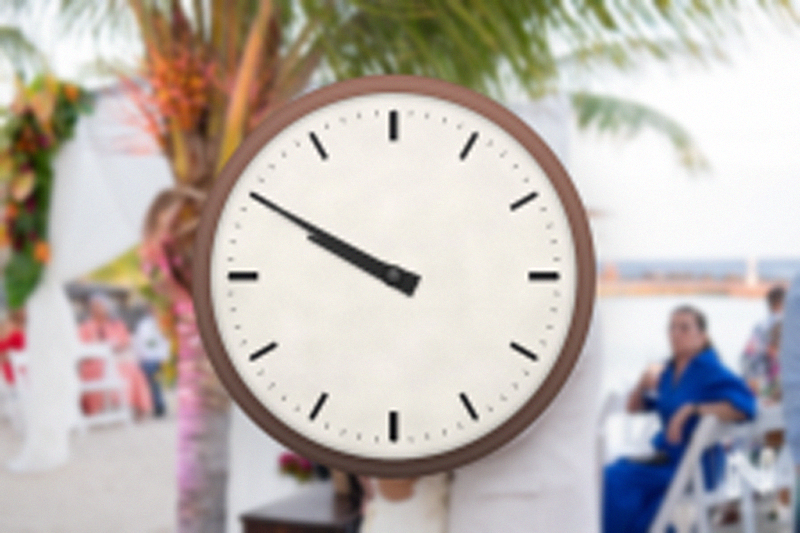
9:50
